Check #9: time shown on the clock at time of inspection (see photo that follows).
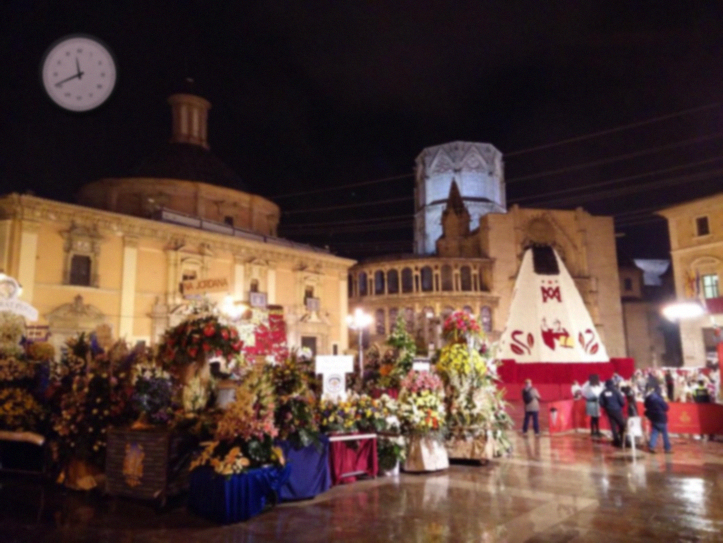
11:41
